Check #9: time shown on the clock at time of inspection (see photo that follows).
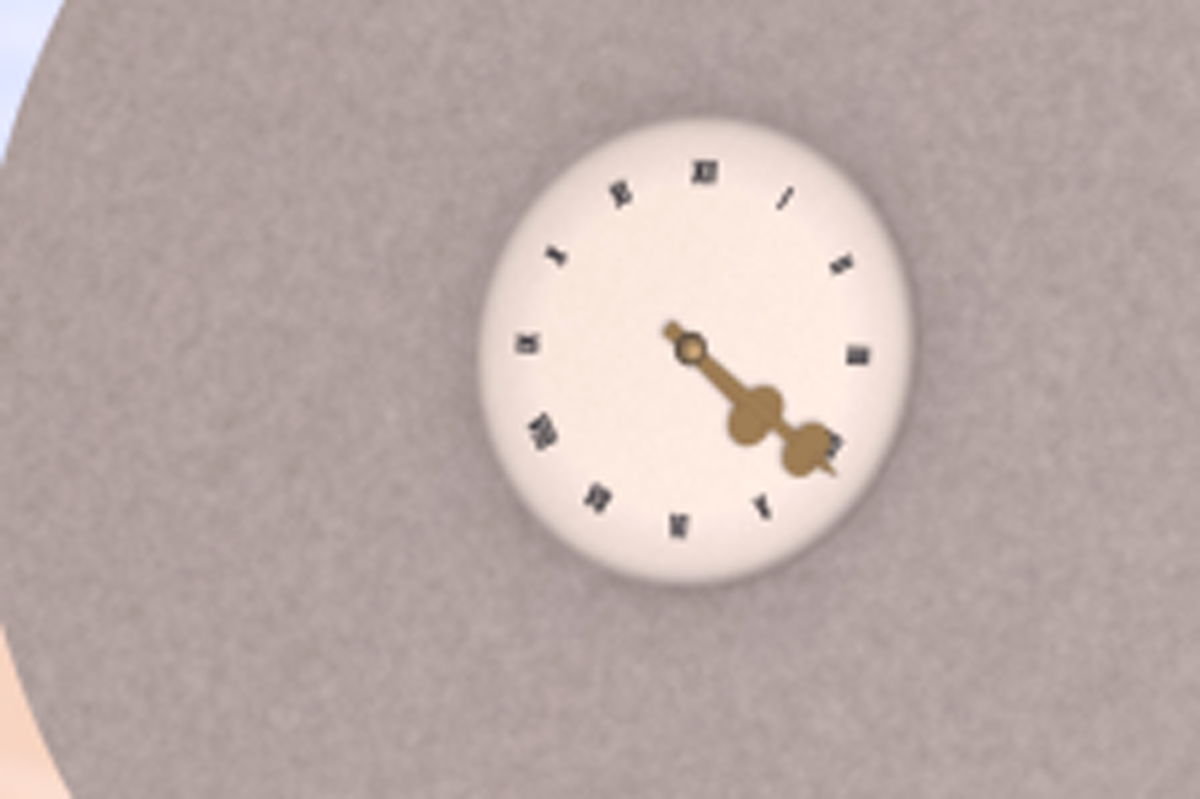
4:21
